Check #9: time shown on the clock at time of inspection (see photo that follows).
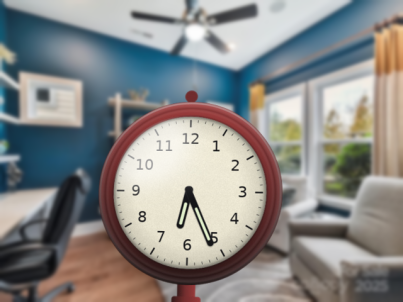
6:26
